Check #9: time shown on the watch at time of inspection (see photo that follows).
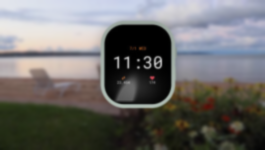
11:30
